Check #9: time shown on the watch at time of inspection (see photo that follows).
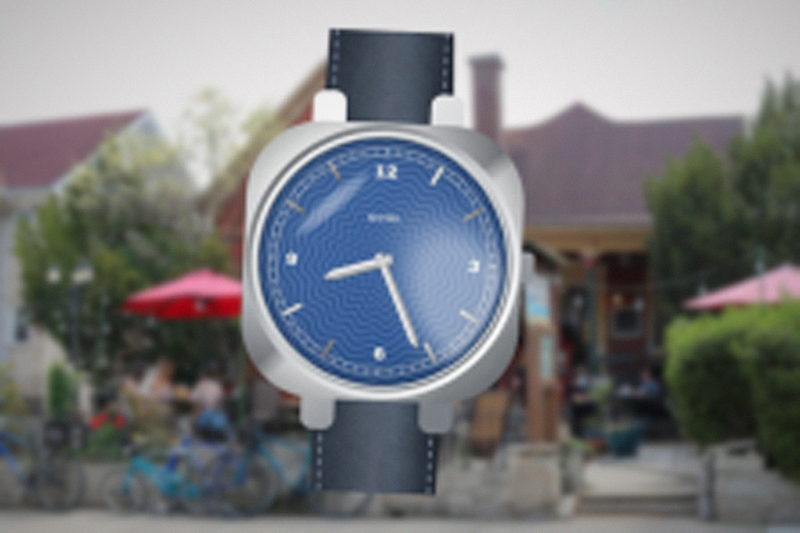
8:26
